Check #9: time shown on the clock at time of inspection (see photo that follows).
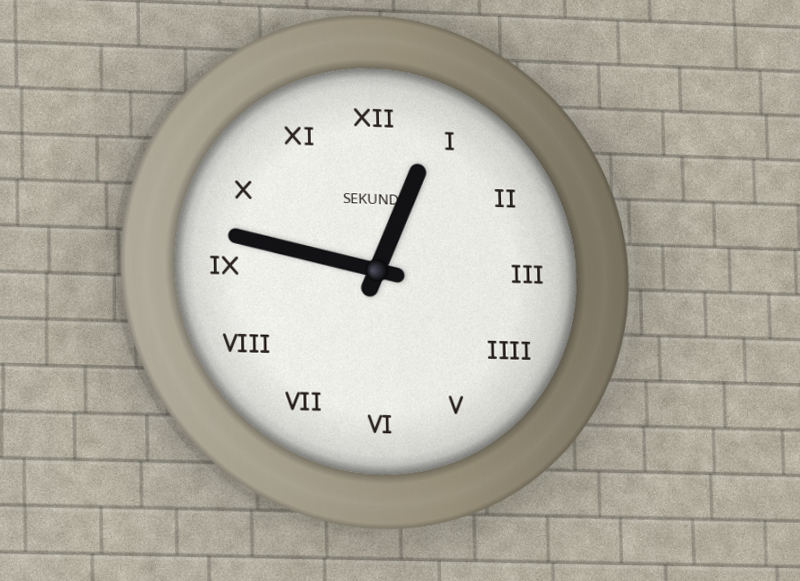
12:47
